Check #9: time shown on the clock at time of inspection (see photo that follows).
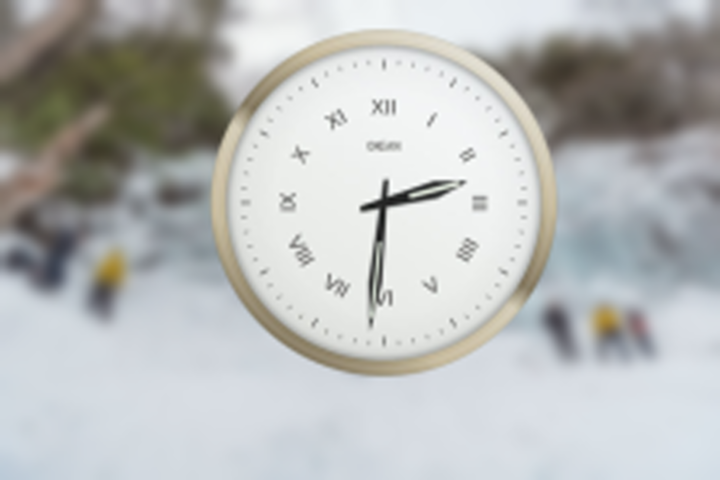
2:31
